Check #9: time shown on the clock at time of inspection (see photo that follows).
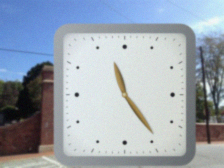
11:24
